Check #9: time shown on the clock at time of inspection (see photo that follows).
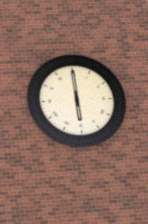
6:00
